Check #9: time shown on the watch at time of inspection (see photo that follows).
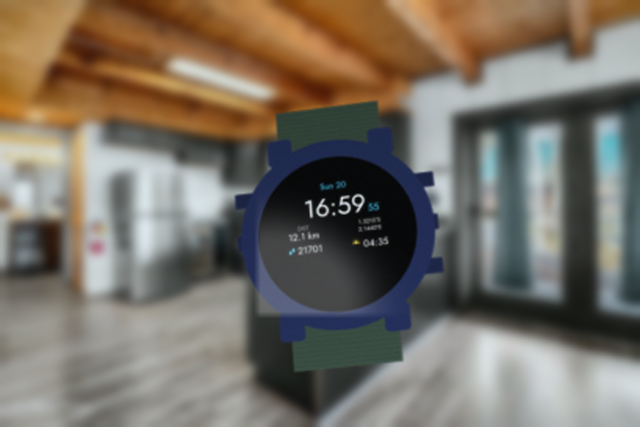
16:59
